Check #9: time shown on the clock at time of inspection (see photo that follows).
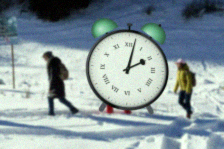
2:02
